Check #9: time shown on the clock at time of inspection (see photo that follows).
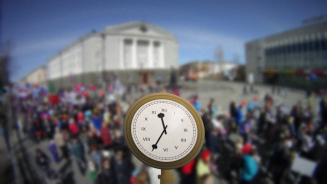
11:35
